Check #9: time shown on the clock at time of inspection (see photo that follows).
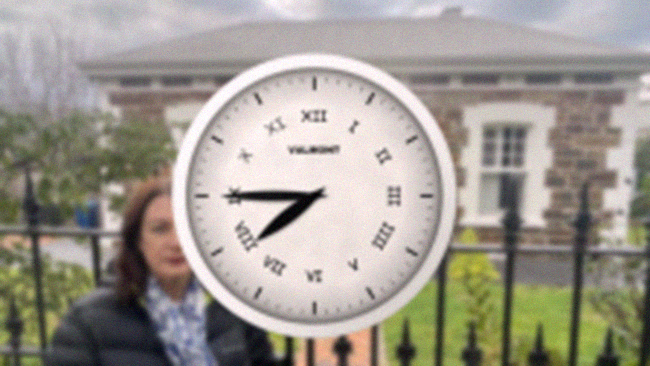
7:45
